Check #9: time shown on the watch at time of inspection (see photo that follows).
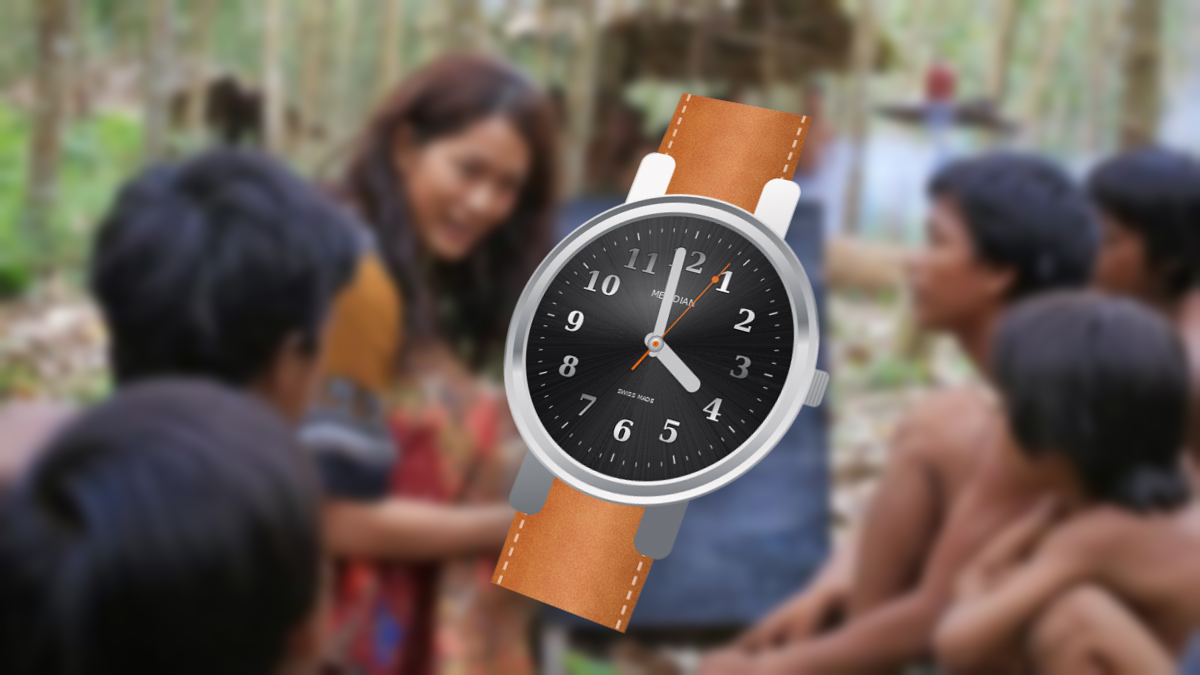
3:59:04
